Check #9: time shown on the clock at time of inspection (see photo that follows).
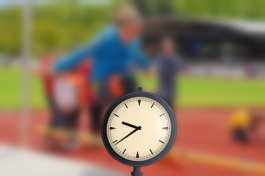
9:39
